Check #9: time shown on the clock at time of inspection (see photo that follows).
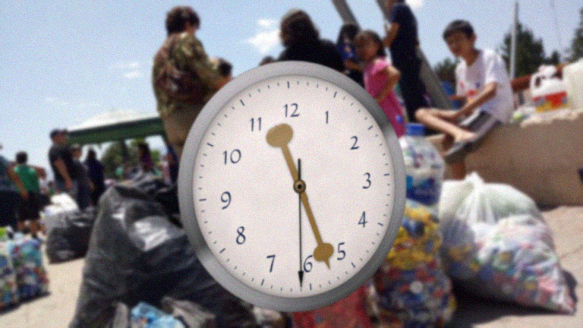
11:27:31
